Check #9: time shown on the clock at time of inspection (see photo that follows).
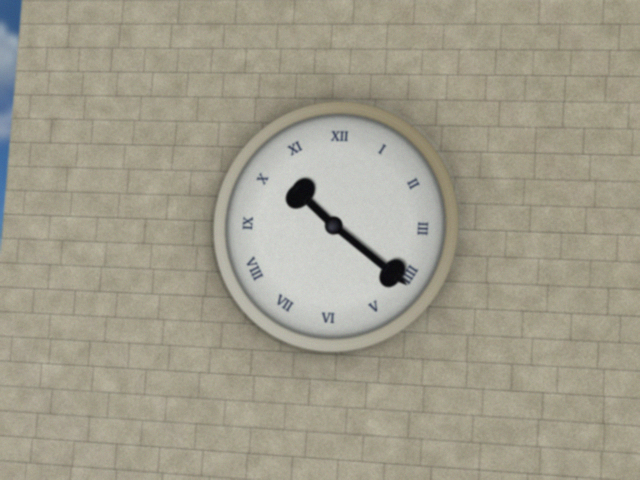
10:21
